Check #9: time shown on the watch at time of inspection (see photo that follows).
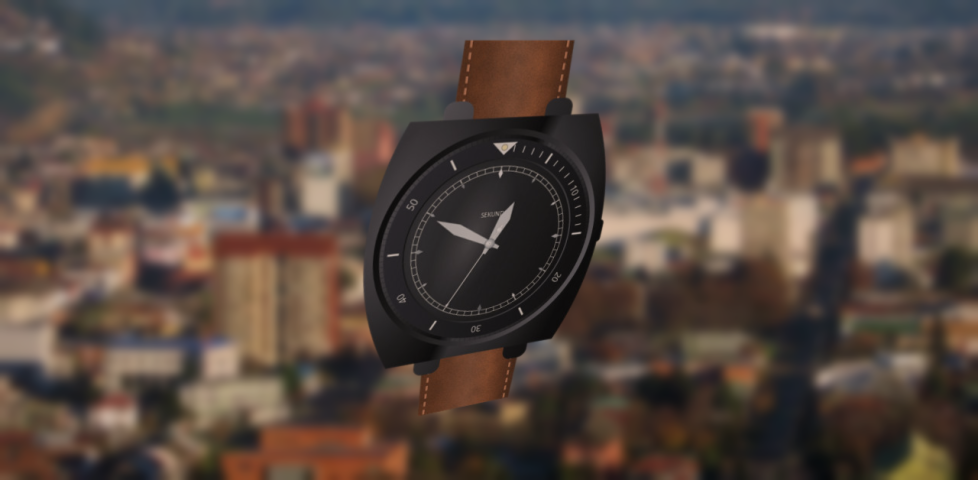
12:49:35
